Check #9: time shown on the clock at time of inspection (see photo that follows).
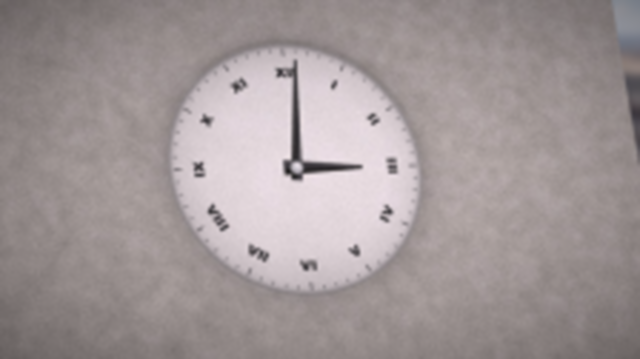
3:01
